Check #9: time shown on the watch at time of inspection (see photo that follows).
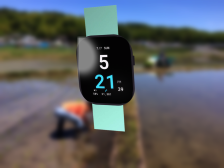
5:21
